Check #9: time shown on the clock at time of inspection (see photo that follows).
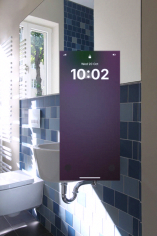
10:02
